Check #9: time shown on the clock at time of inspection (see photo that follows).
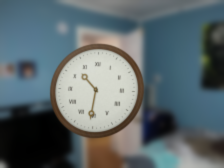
10:31
